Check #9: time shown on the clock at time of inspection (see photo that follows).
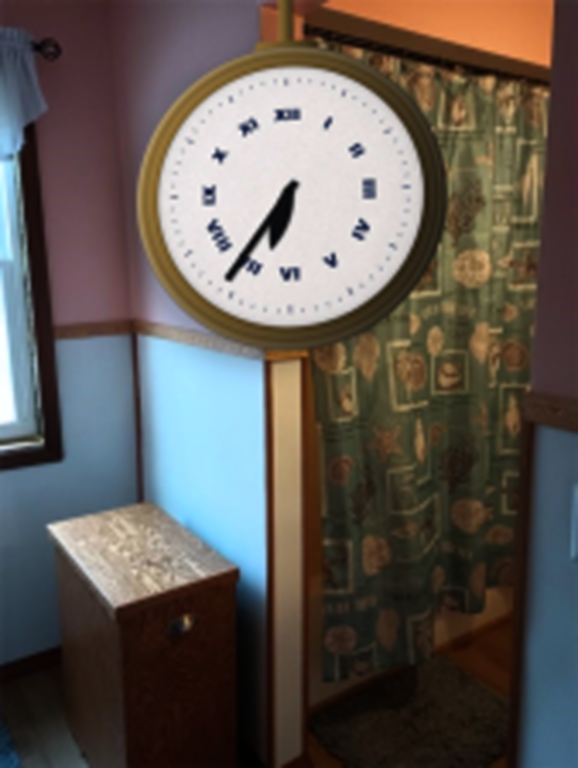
6:36
